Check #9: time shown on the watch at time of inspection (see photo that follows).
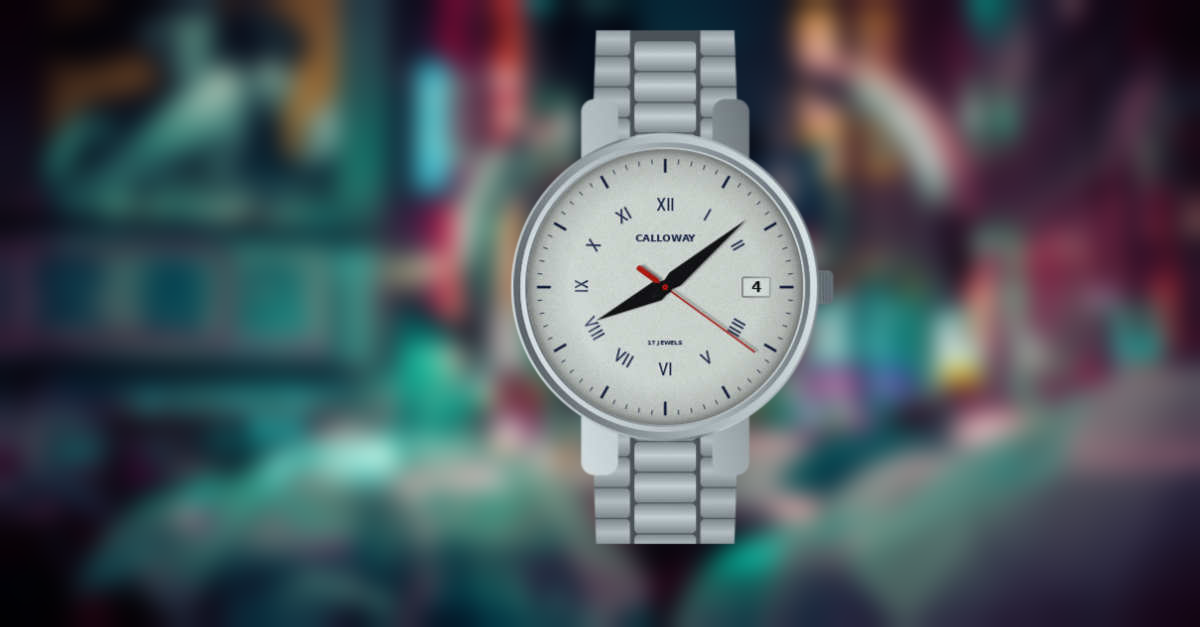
8:08:21
